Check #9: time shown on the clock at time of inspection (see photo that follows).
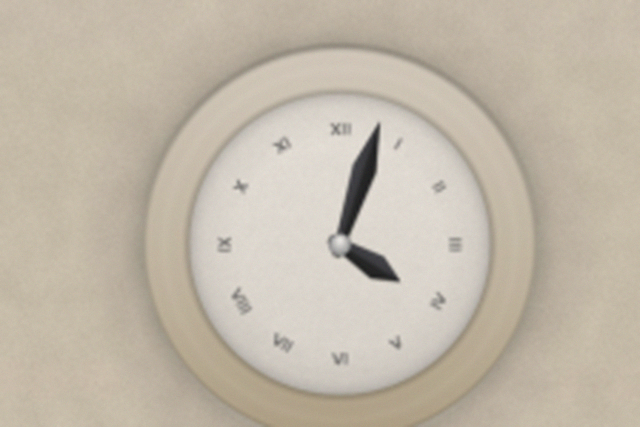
4:03
